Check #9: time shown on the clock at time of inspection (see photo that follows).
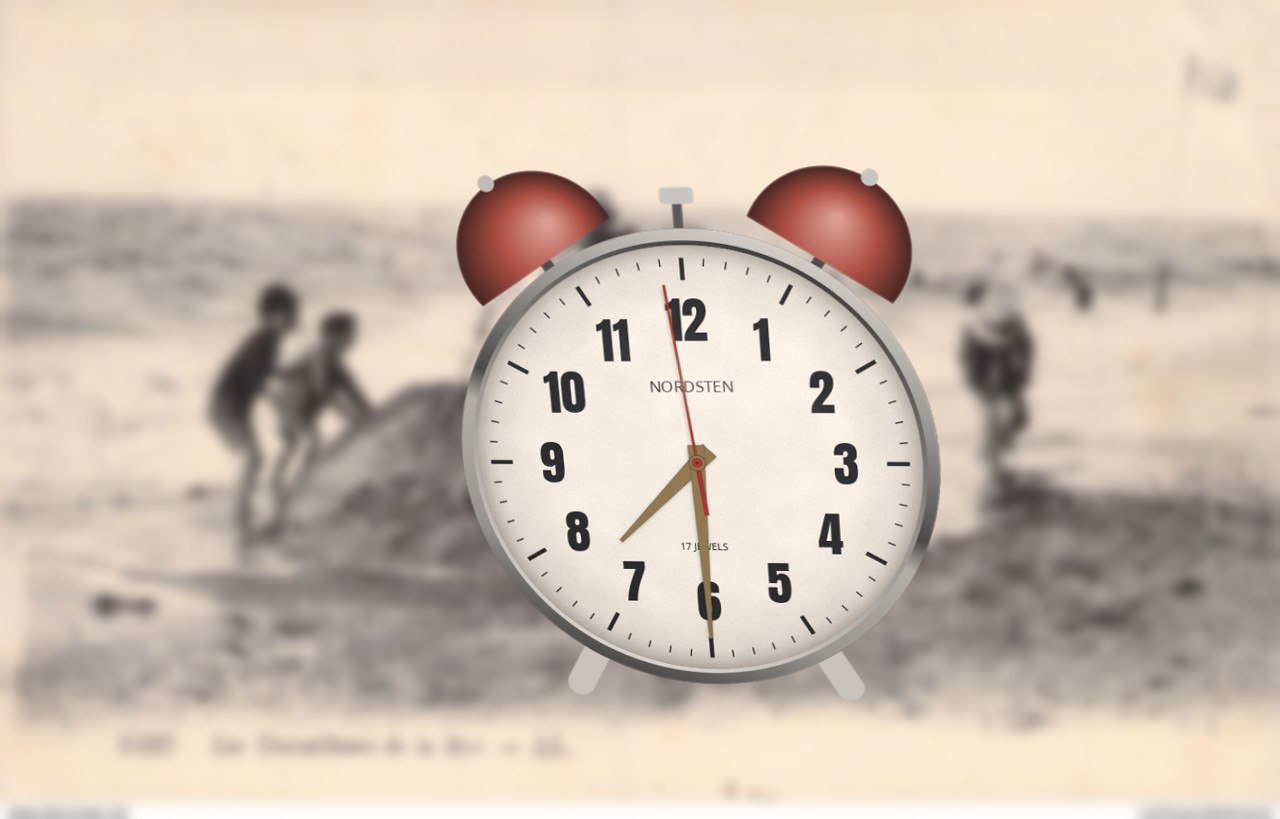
7:29:59
